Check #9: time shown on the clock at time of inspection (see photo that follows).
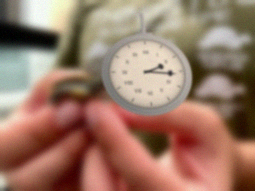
2:16
